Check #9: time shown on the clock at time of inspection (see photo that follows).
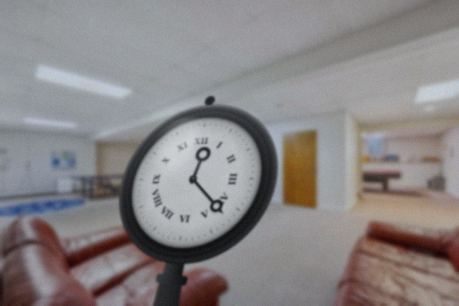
12:22
